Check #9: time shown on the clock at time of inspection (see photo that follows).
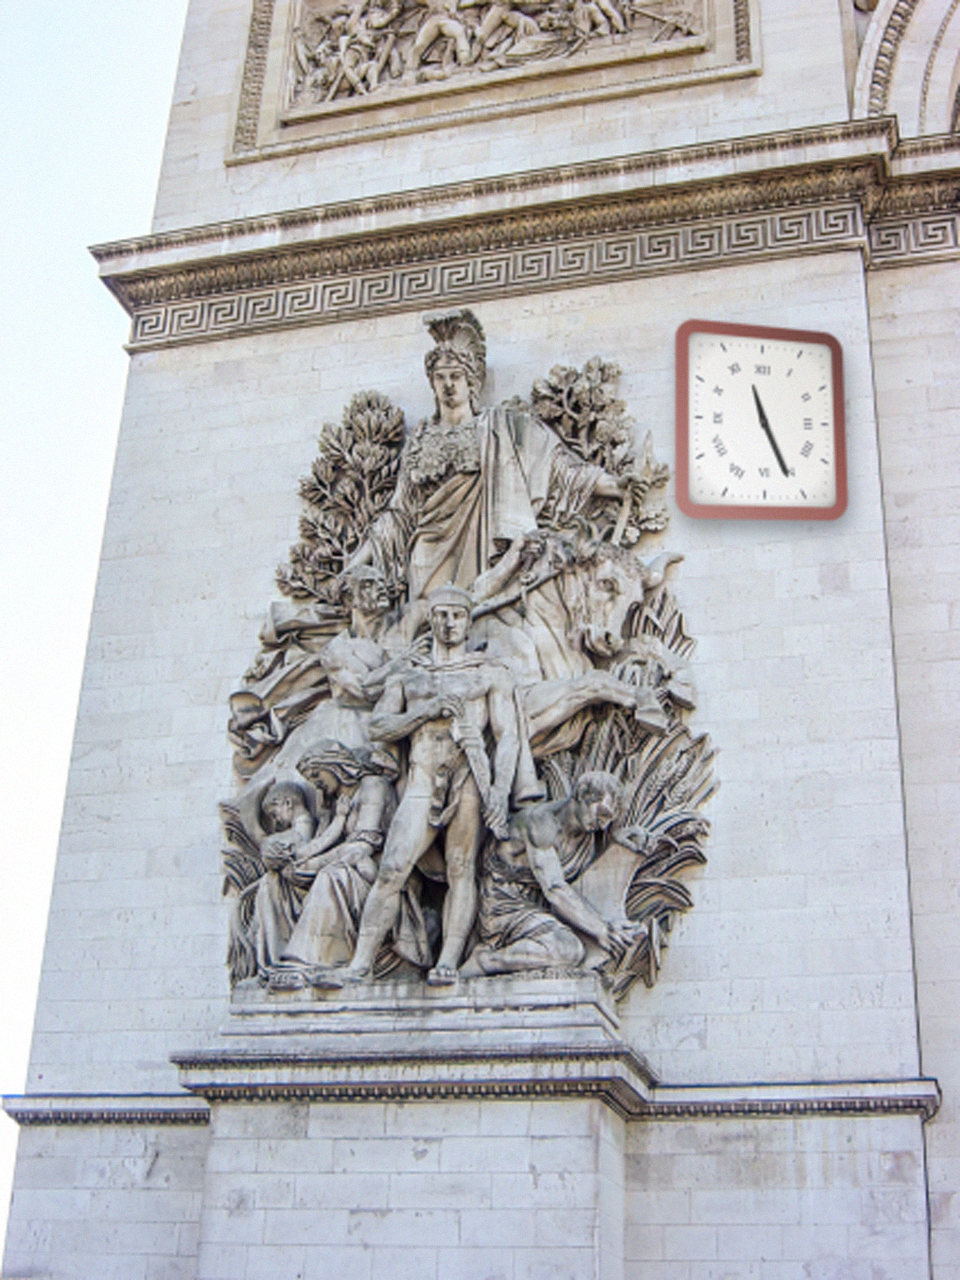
11:26
